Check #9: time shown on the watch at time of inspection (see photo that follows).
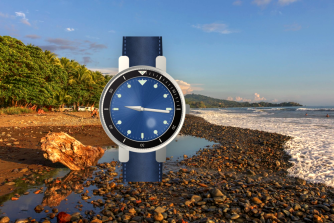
9:16
